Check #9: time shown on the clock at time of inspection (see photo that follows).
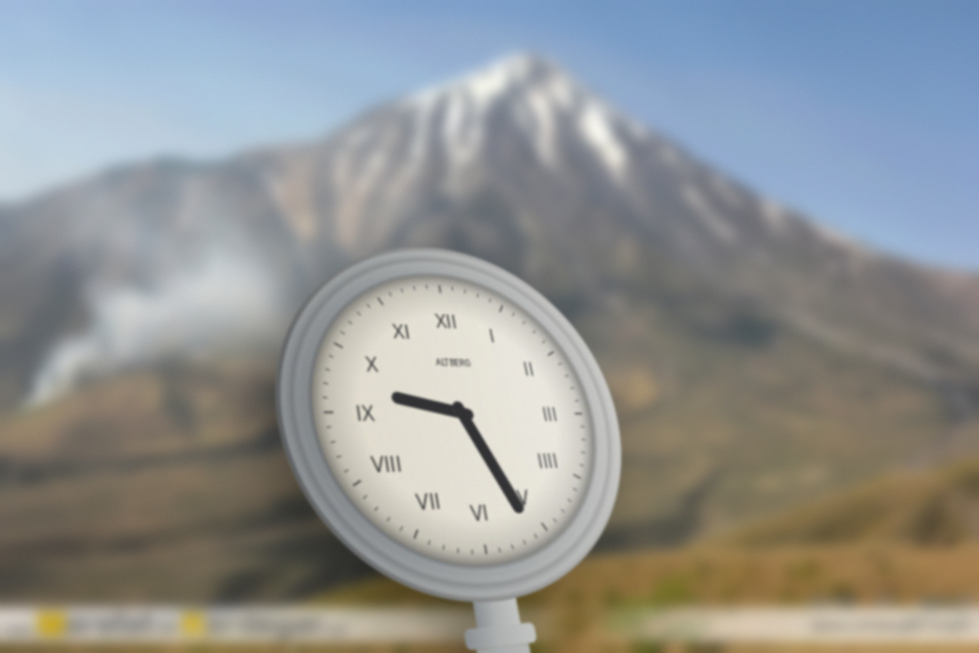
9:26
